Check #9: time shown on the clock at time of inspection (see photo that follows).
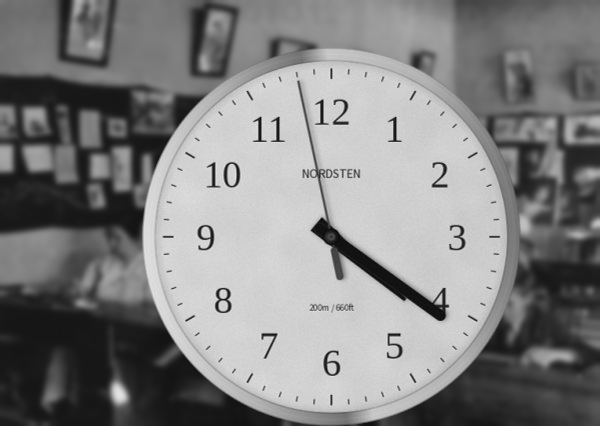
4:20:58
